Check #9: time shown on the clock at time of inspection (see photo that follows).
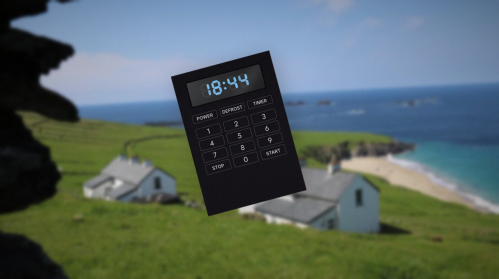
18:44
